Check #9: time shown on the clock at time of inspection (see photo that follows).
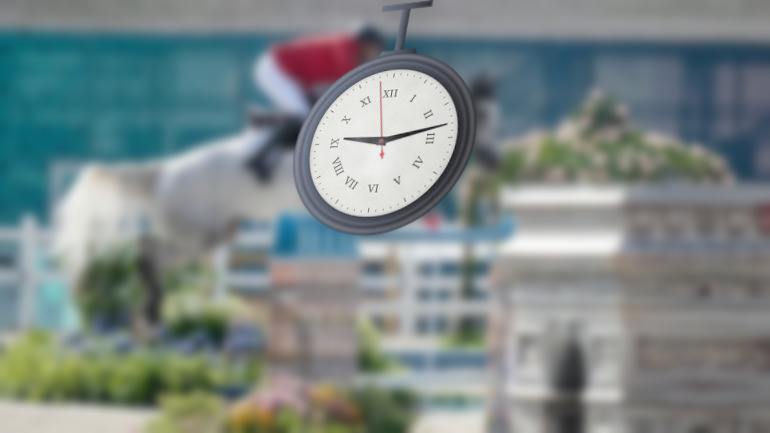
9:12:58
